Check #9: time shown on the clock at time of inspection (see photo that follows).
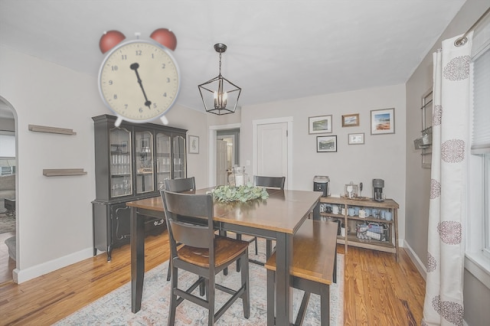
11:27
